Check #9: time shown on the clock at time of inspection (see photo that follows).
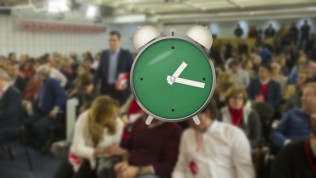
1:17
